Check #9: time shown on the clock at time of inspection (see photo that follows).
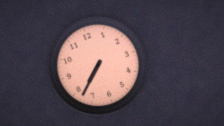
7:38
